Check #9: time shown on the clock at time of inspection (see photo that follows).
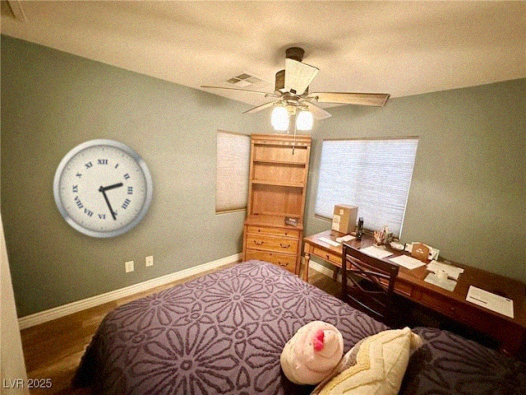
2:26
